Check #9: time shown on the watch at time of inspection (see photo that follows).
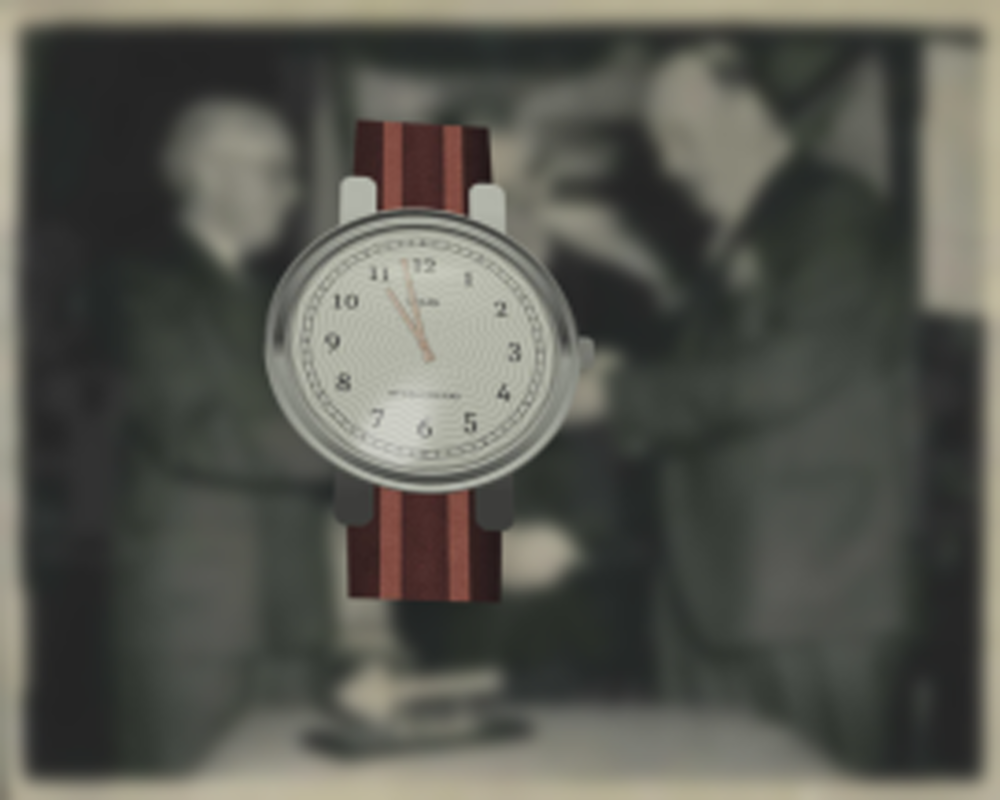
10:58
